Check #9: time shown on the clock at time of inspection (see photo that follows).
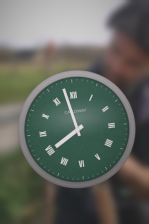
7:58
